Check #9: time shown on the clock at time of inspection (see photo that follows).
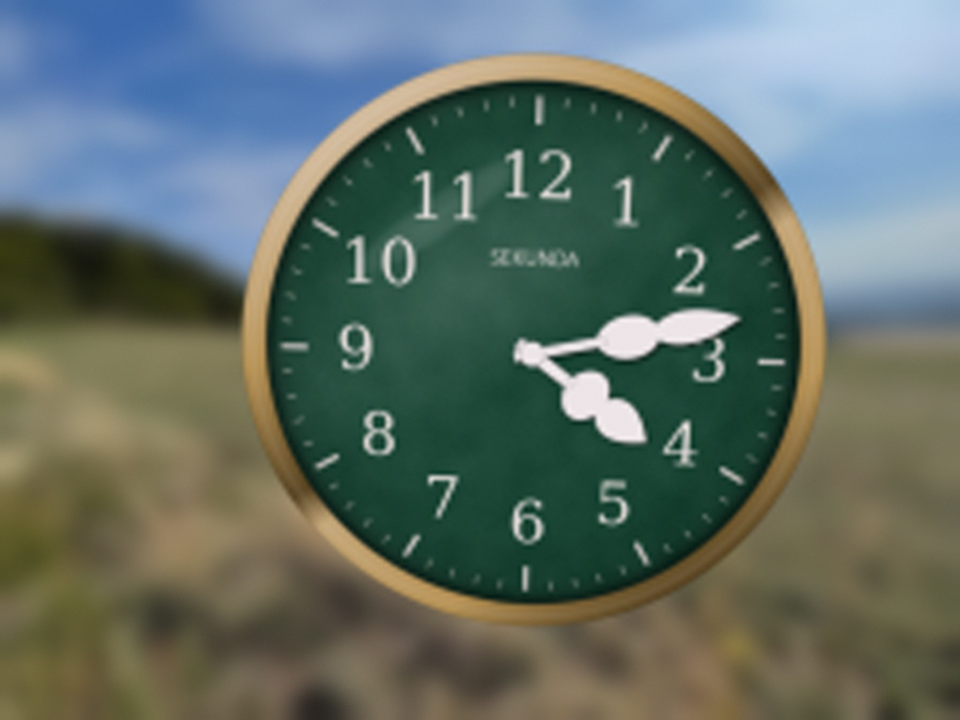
4:13
